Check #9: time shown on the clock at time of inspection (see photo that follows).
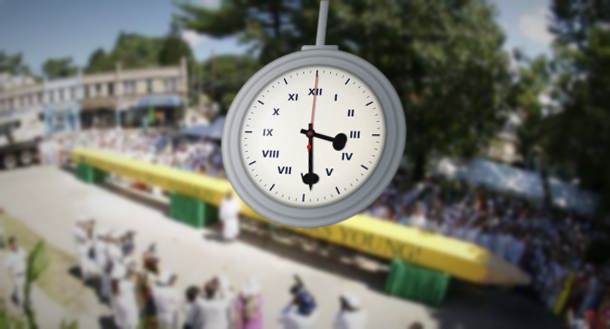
3:29:00
